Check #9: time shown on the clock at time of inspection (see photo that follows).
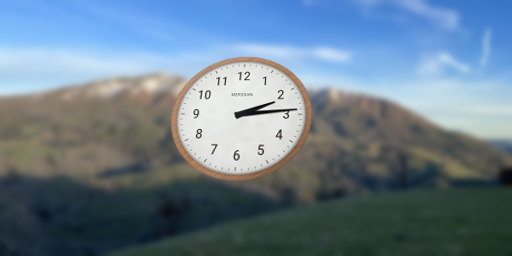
2:14
